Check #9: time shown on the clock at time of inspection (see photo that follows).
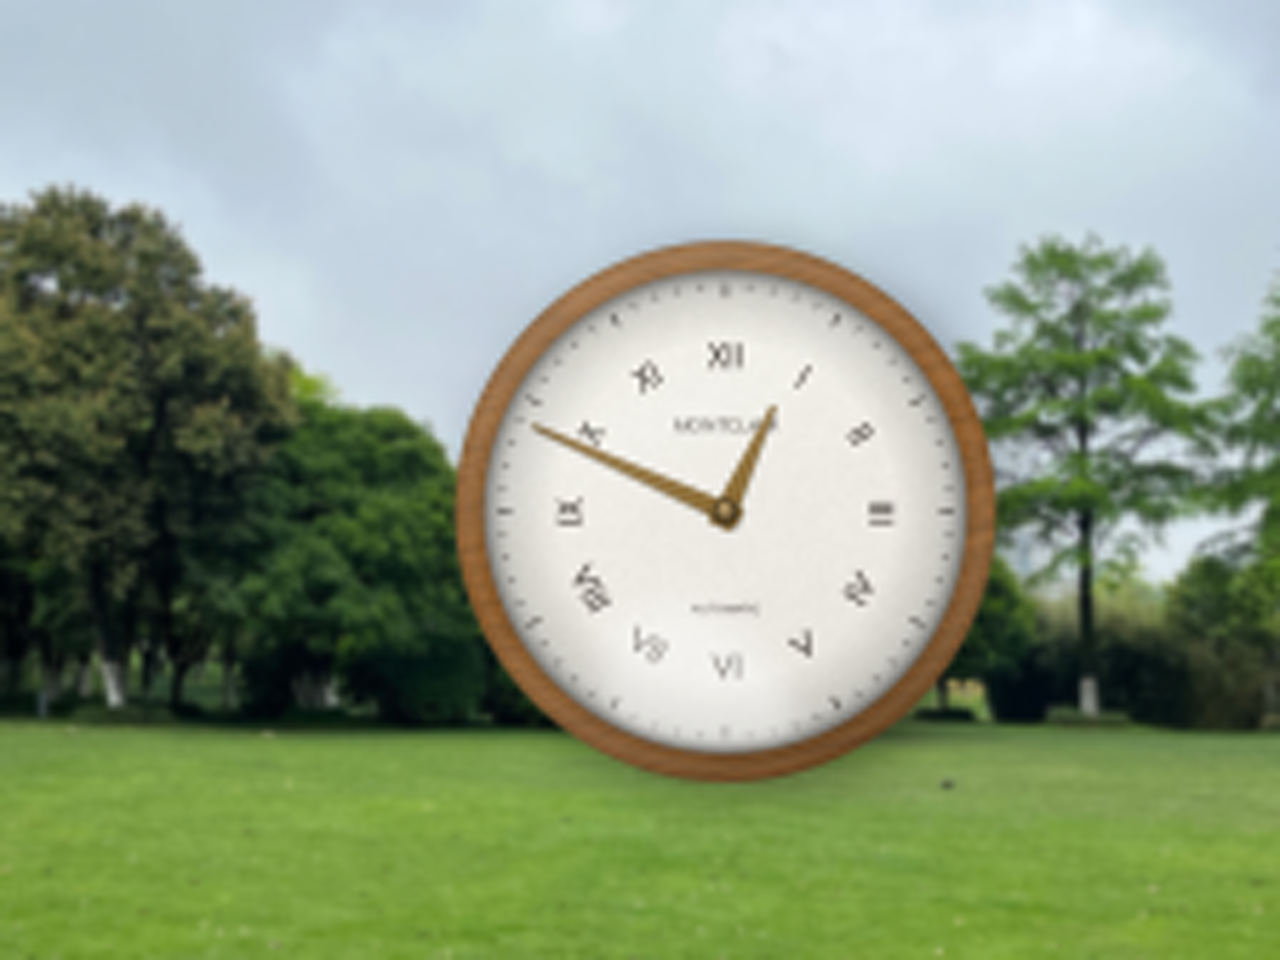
12:49
